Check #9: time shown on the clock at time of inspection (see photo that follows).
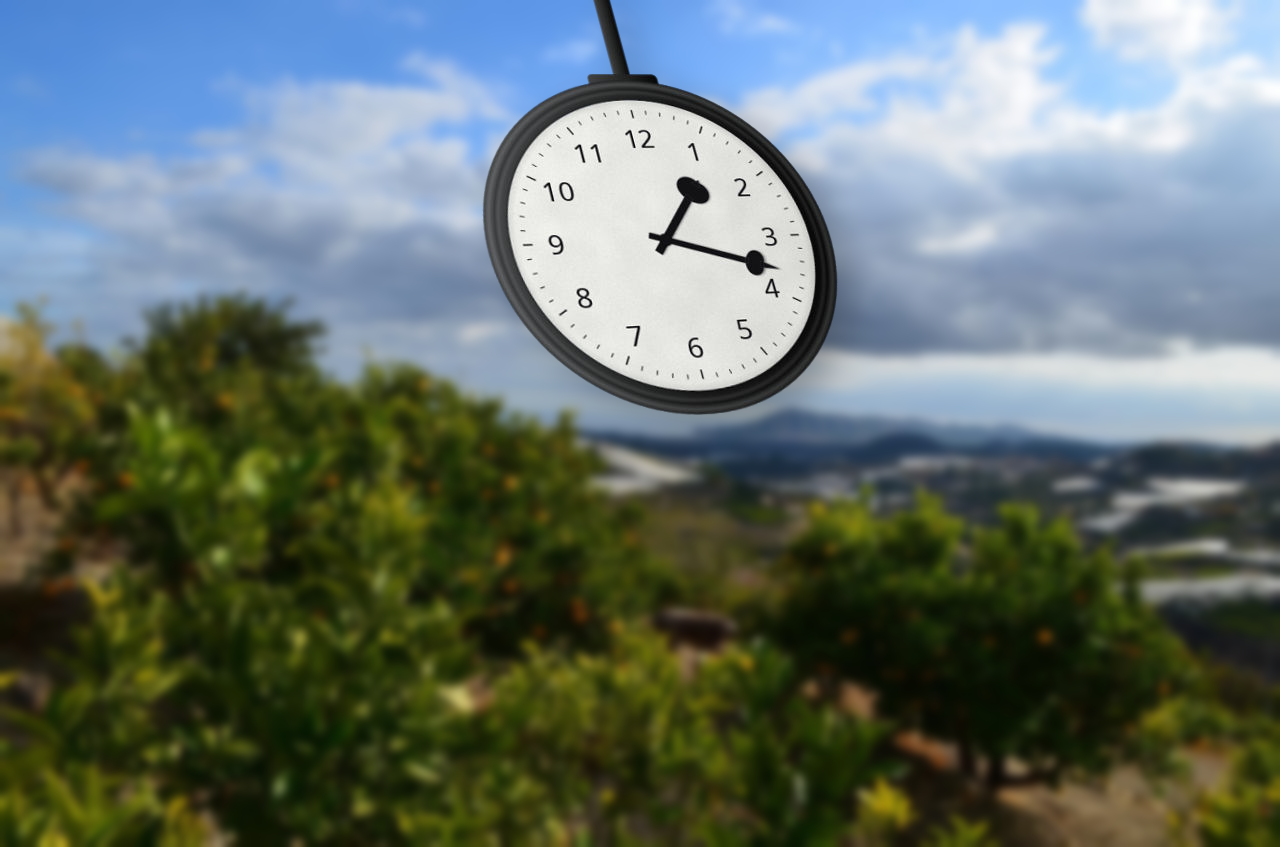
1:18
